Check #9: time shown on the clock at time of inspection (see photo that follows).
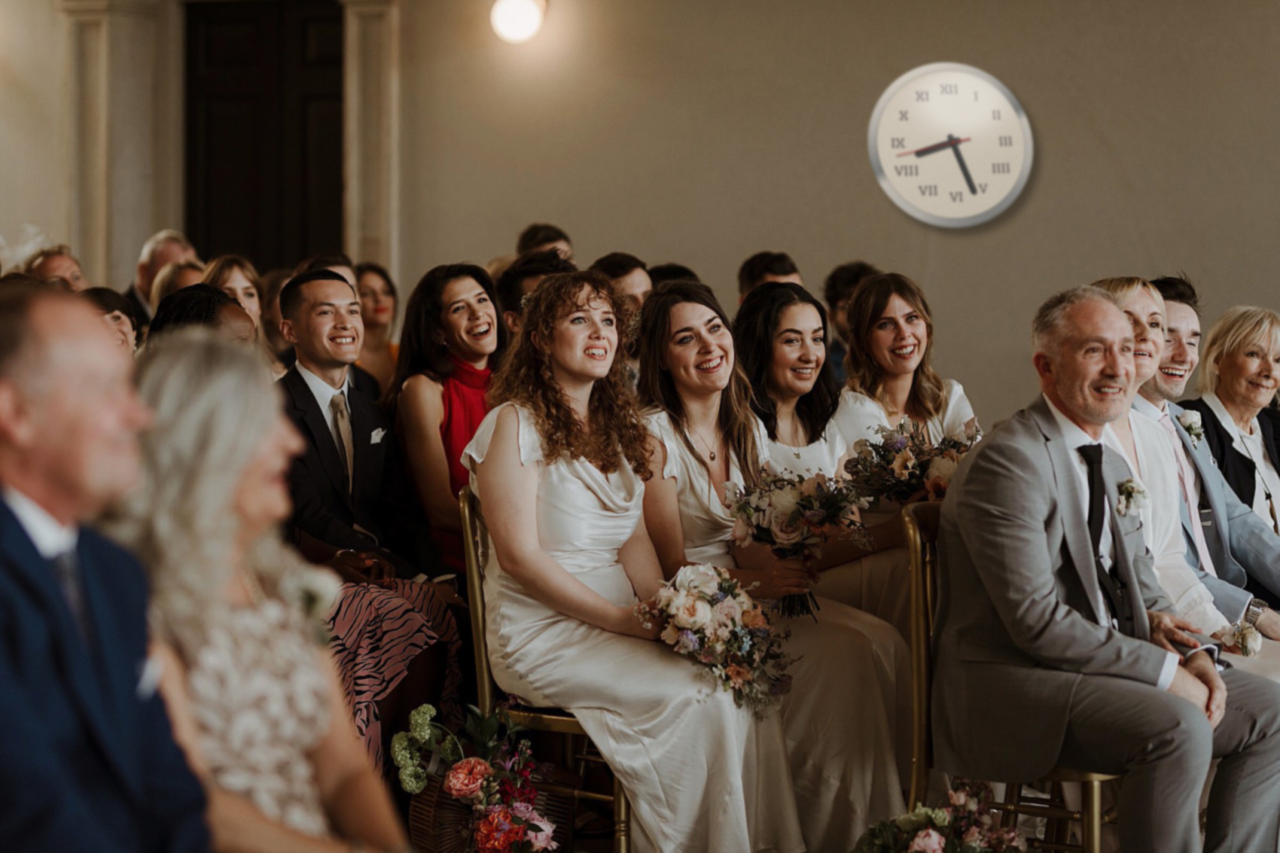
8:26:43
